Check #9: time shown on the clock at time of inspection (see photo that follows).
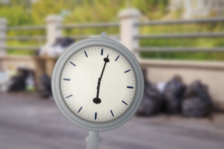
6:02
